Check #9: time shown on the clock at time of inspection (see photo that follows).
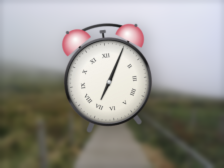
7:05
